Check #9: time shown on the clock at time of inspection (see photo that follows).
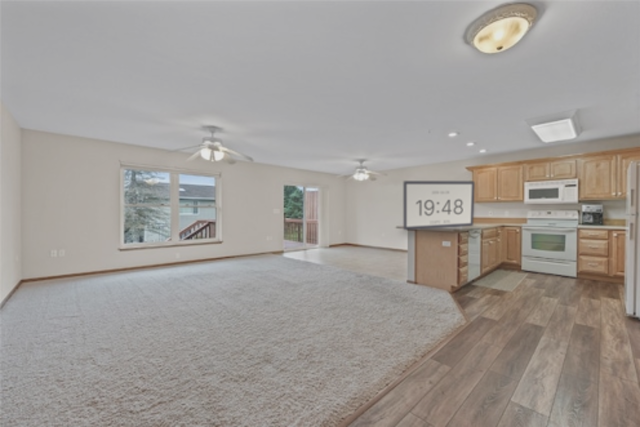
19:48
